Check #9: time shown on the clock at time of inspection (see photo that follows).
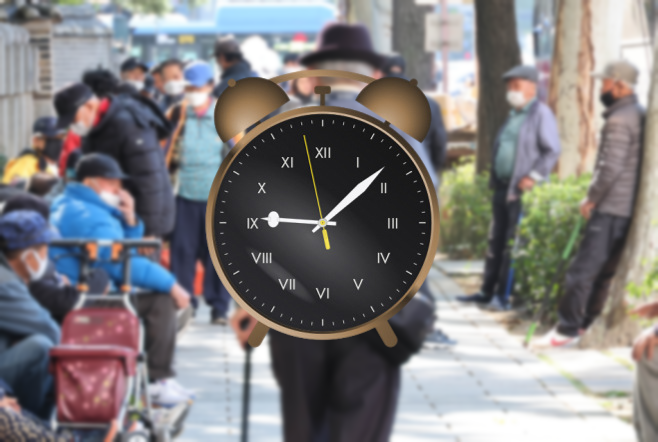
9:07:58
